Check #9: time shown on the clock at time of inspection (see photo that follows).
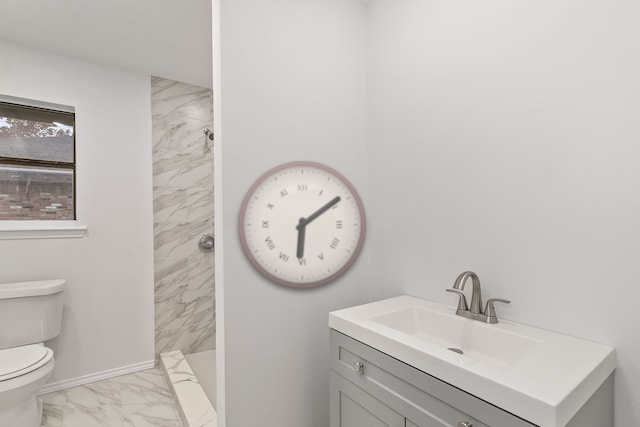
6:09
